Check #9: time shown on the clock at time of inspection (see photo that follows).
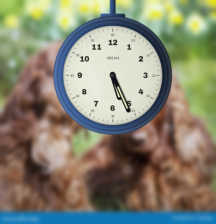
5:26
